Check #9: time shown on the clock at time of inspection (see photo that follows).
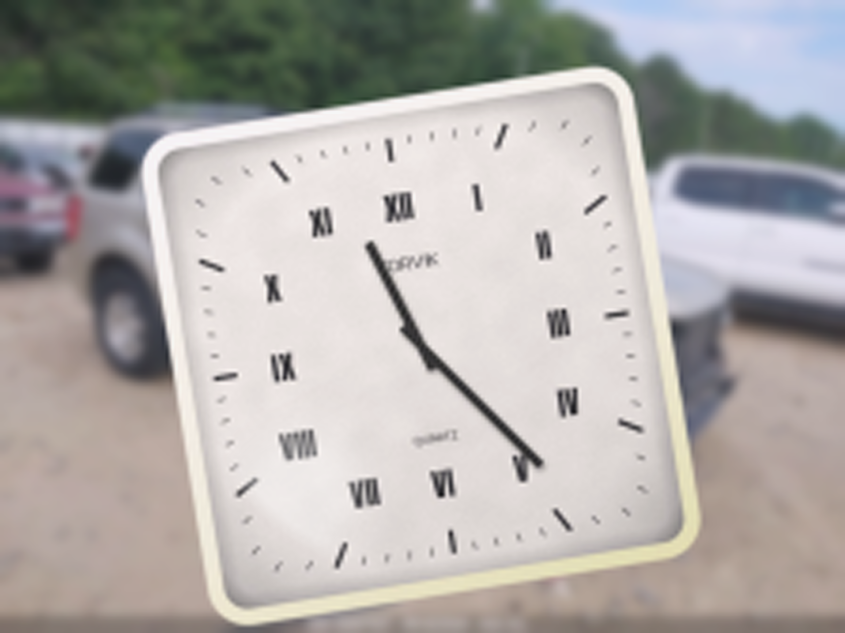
11:24
